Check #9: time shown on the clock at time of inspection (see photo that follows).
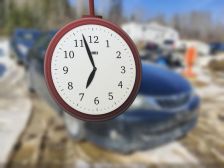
6:57
